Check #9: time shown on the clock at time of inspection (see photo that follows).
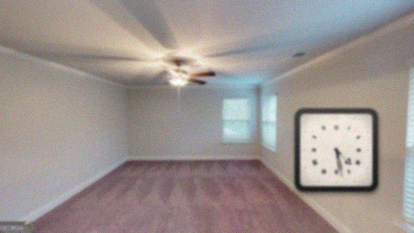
4:28
